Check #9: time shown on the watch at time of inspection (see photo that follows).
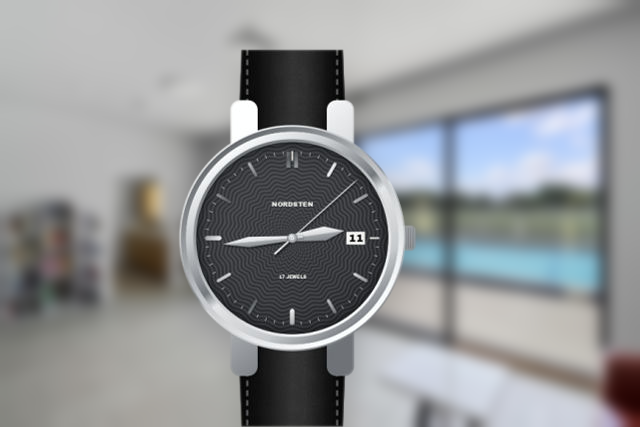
2:44:08
